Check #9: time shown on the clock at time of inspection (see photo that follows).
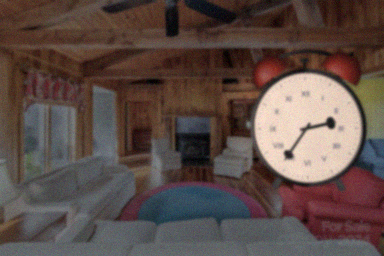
2:36
